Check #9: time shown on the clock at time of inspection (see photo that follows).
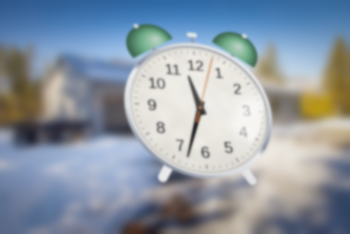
11:33:03
